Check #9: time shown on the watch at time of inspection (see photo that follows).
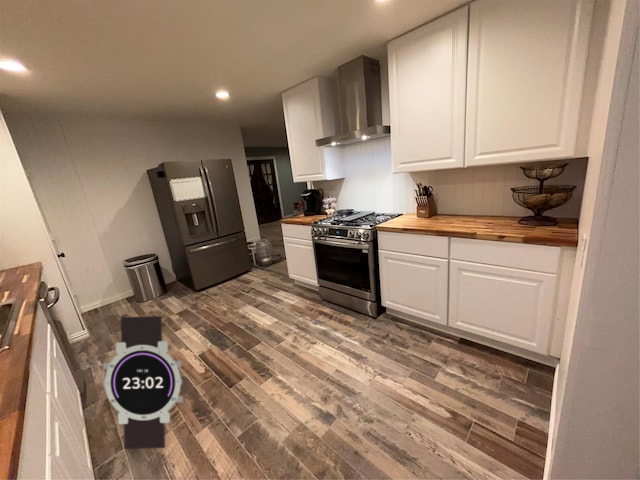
23:02
